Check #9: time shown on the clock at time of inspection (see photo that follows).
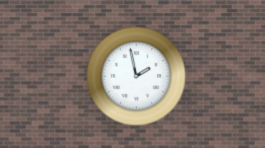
1:58
